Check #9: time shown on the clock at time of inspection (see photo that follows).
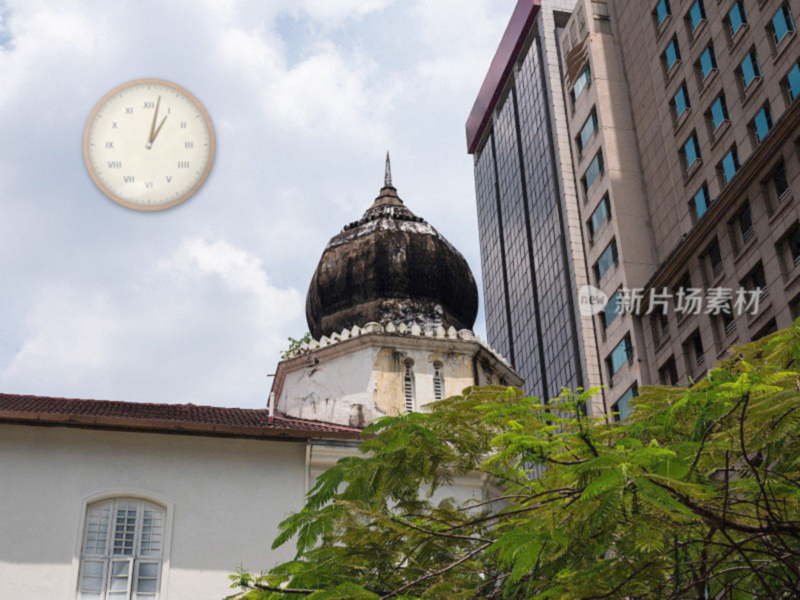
1:02
